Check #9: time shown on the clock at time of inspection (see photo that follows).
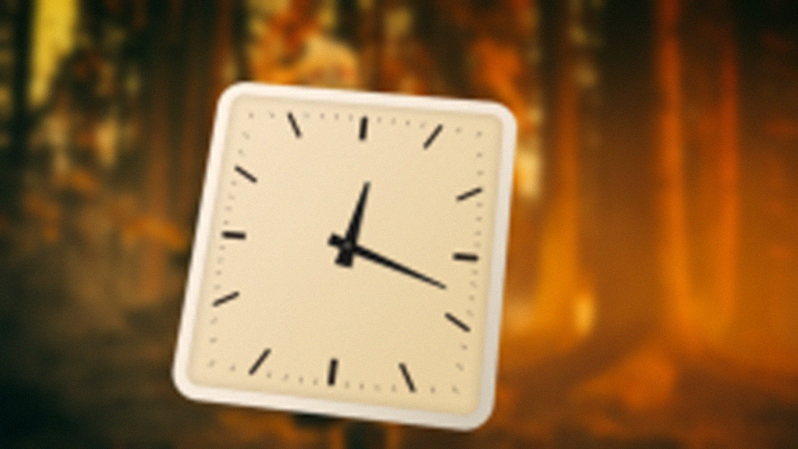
12:18
